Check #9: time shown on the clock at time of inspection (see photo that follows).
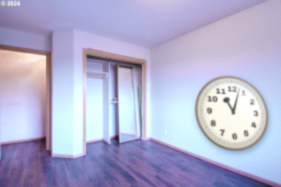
11:03
